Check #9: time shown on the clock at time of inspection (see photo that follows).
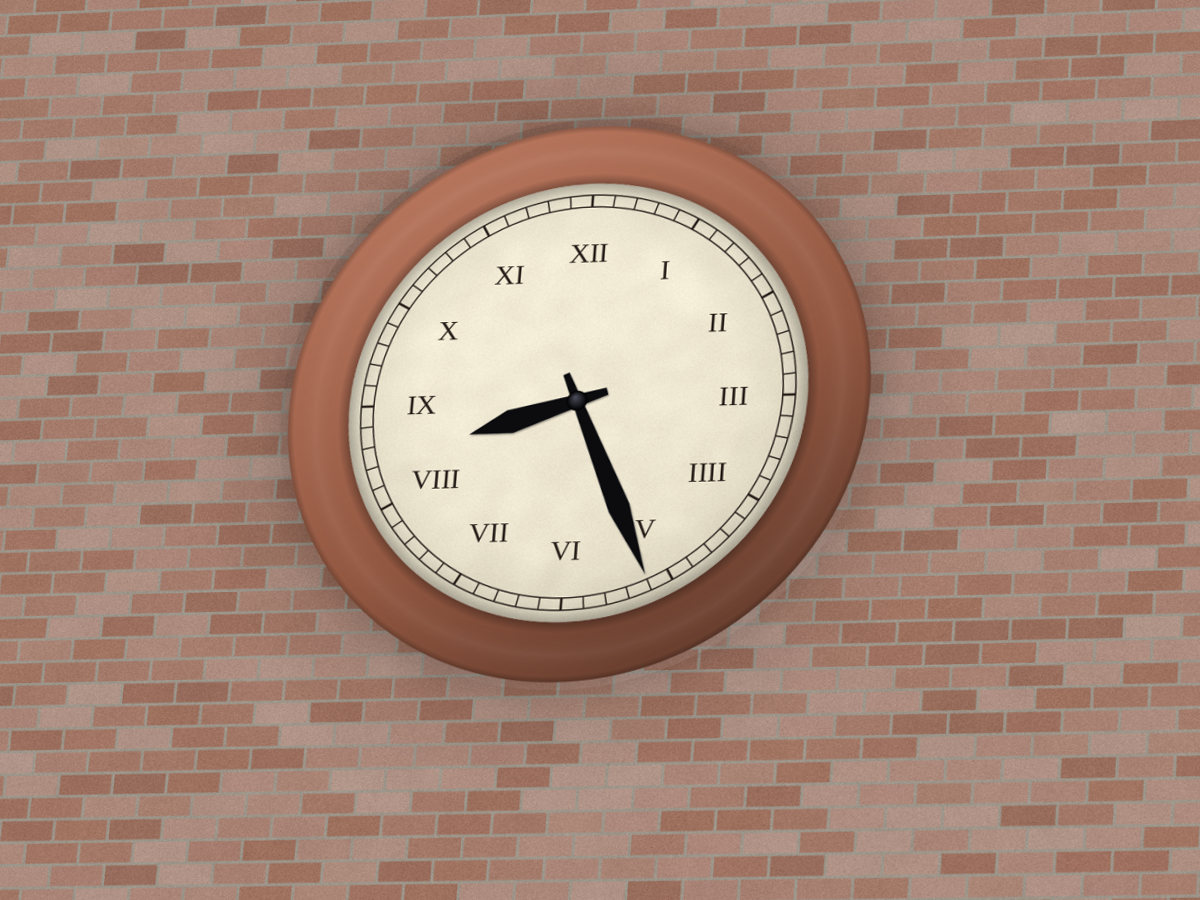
8:26
